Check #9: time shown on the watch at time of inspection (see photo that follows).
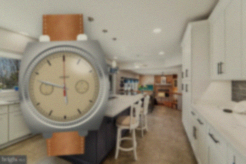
5:48
